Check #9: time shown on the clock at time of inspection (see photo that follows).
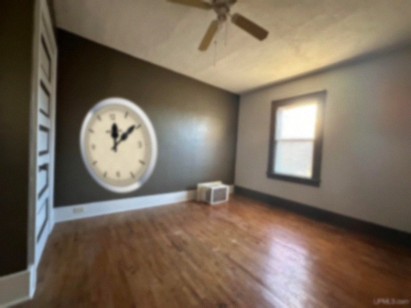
12:09
